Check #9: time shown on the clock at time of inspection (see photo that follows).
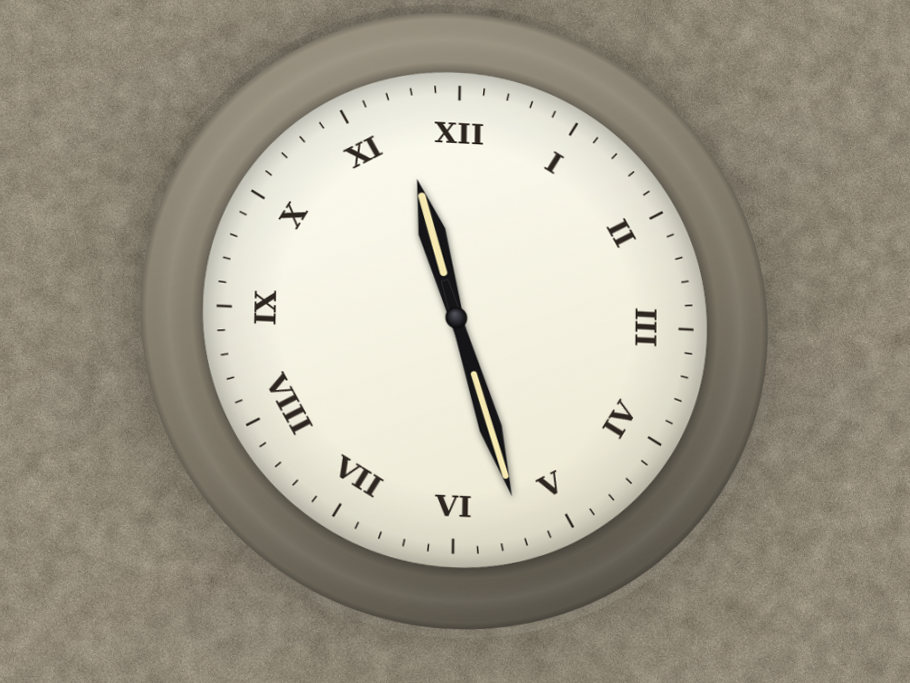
11:27
